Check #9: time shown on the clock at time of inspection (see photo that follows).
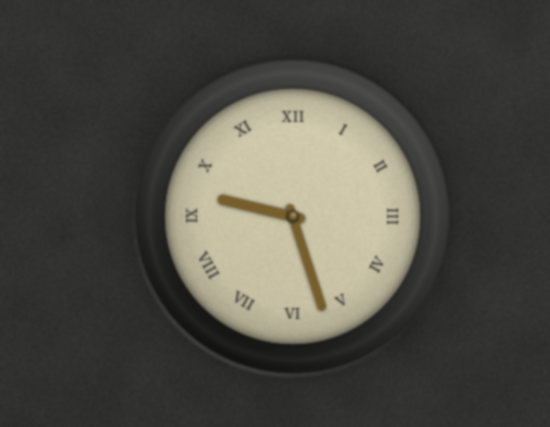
9:27
